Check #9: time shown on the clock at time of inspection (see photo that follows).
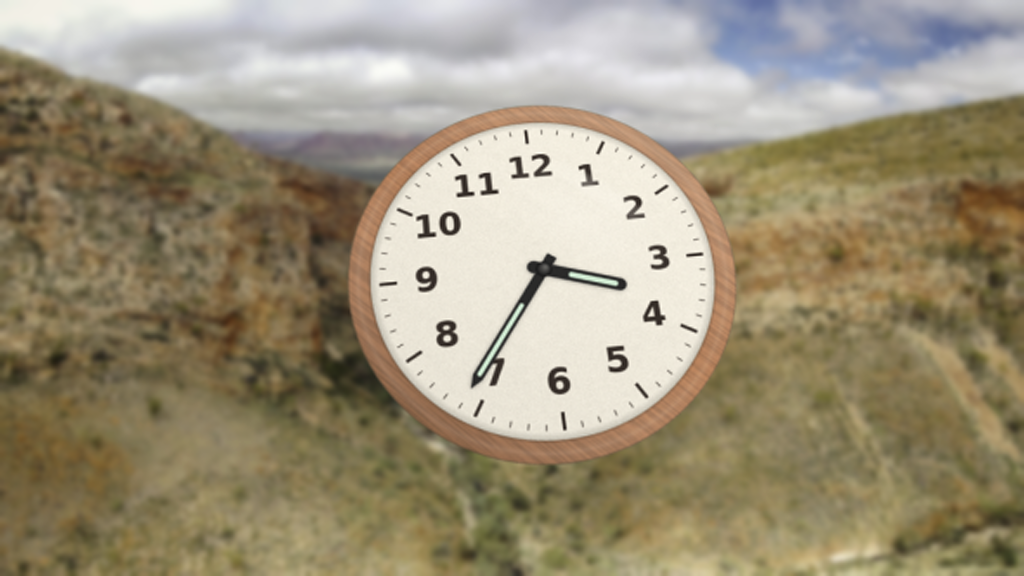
3:36
